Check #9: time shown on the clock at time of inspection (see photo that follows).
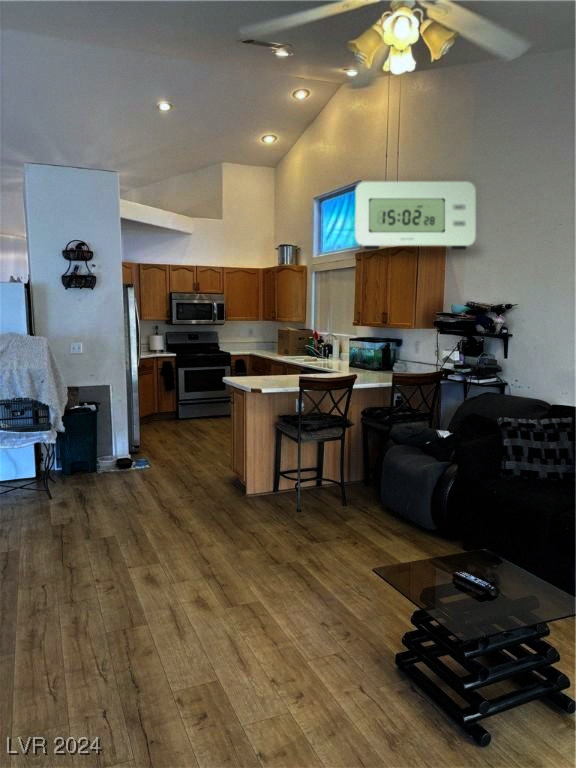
15:02
